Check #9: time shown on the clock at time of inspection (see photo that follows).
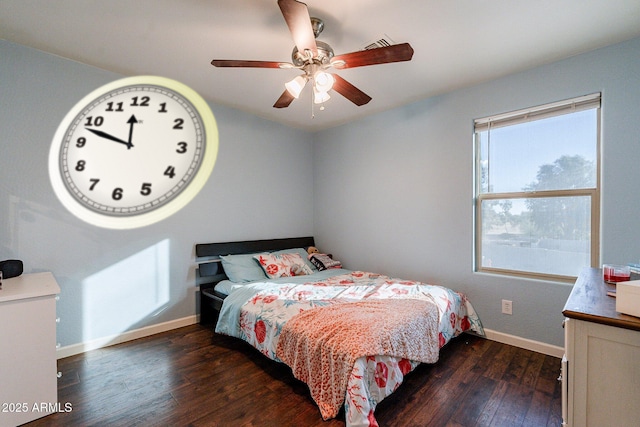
11:48
